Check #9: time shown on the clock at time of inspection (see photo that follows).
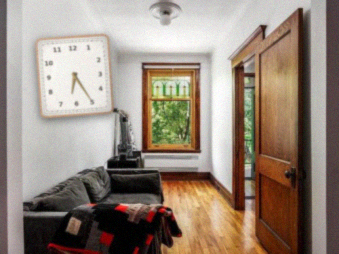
6:25
